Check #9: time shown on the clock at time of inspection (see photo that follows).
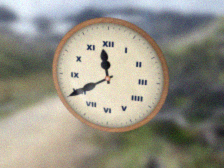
11:40
